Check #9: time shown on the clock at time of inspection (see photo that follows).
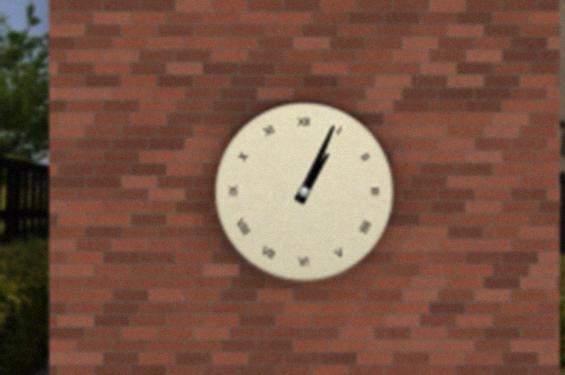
1:04
